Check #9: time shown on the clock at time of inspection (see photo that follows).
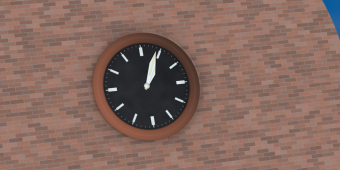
1:04
